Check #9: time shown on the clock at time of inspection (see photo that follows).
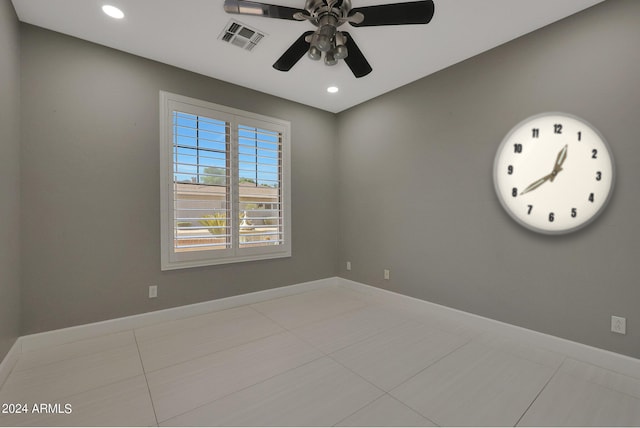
12:39
